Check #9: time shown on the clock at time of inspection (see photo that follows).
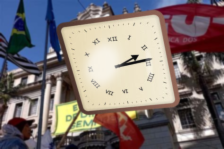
2:14
